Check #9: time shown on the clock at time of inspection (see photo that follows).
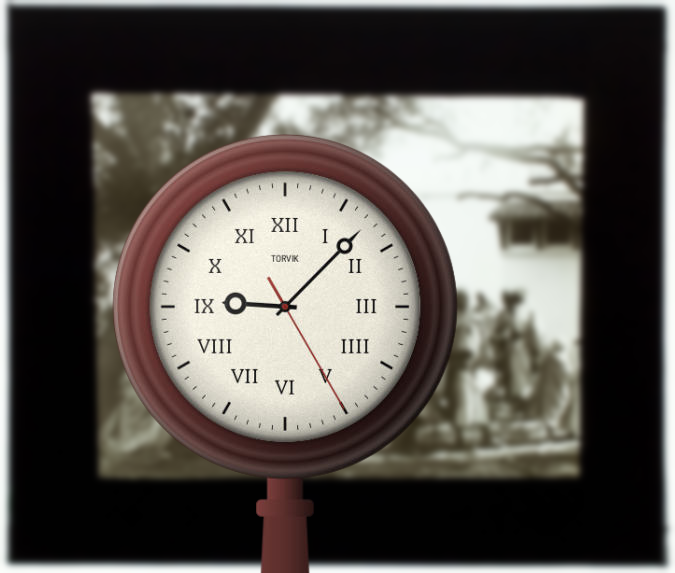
9:07:25
